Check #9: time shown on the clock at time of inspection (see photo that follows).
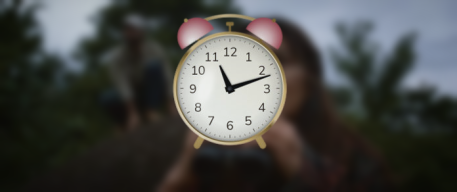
11:12
